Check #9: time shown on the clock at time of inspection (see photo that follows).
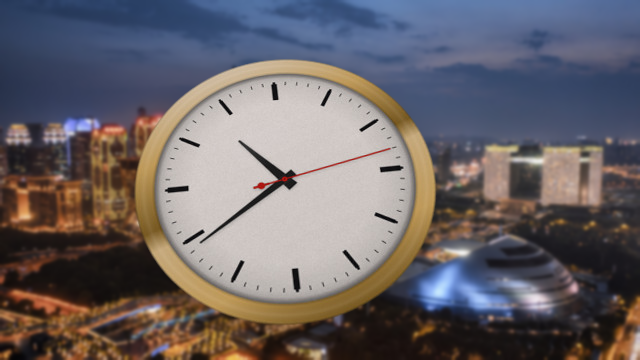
10:39:13
